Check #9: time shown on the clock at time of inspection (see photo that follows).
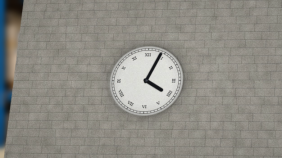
4:04
